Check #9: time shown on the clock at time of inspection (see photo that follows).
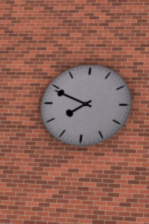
7:49
